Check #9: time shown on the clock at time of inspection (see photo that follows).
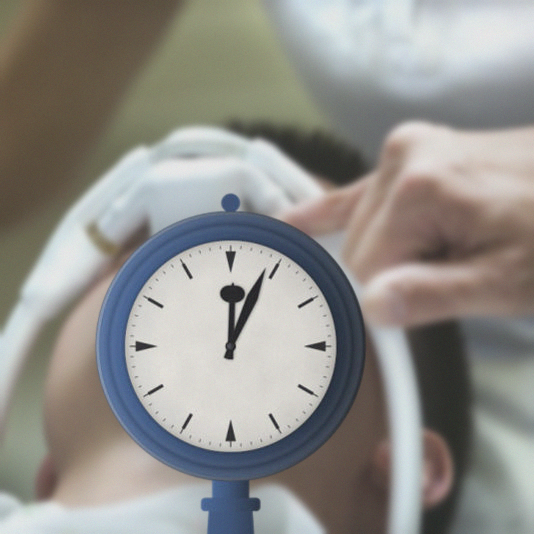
12:04
